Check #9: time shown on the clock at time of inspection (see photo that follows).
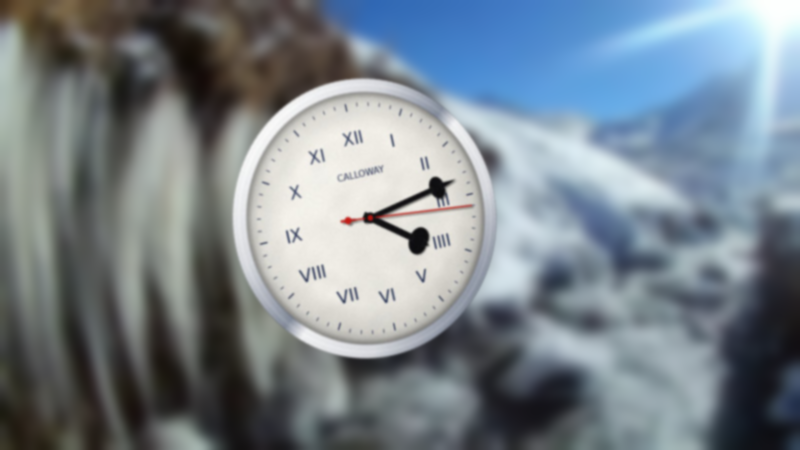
4:13:16
